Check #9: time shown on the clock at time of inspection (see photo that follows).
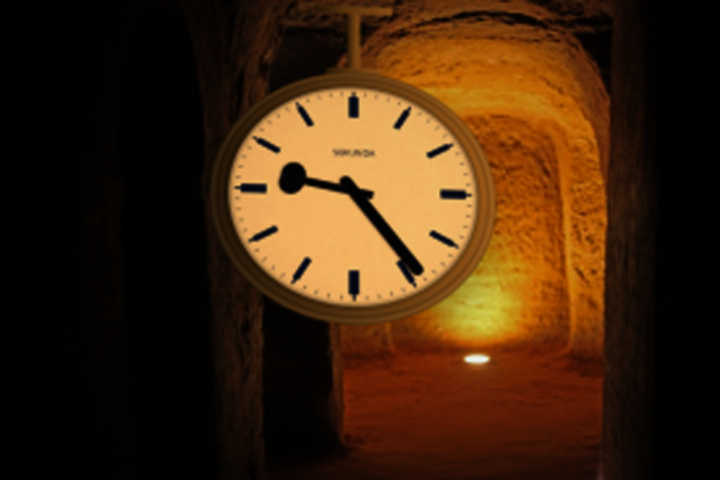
9:24
